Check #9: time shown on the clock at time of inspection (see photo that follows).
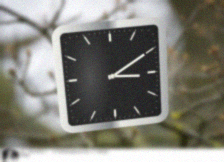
3:10
